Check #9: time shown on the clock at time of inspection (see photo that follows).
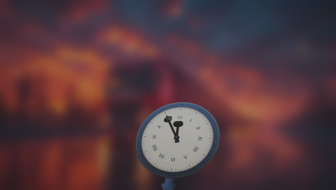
11:55
